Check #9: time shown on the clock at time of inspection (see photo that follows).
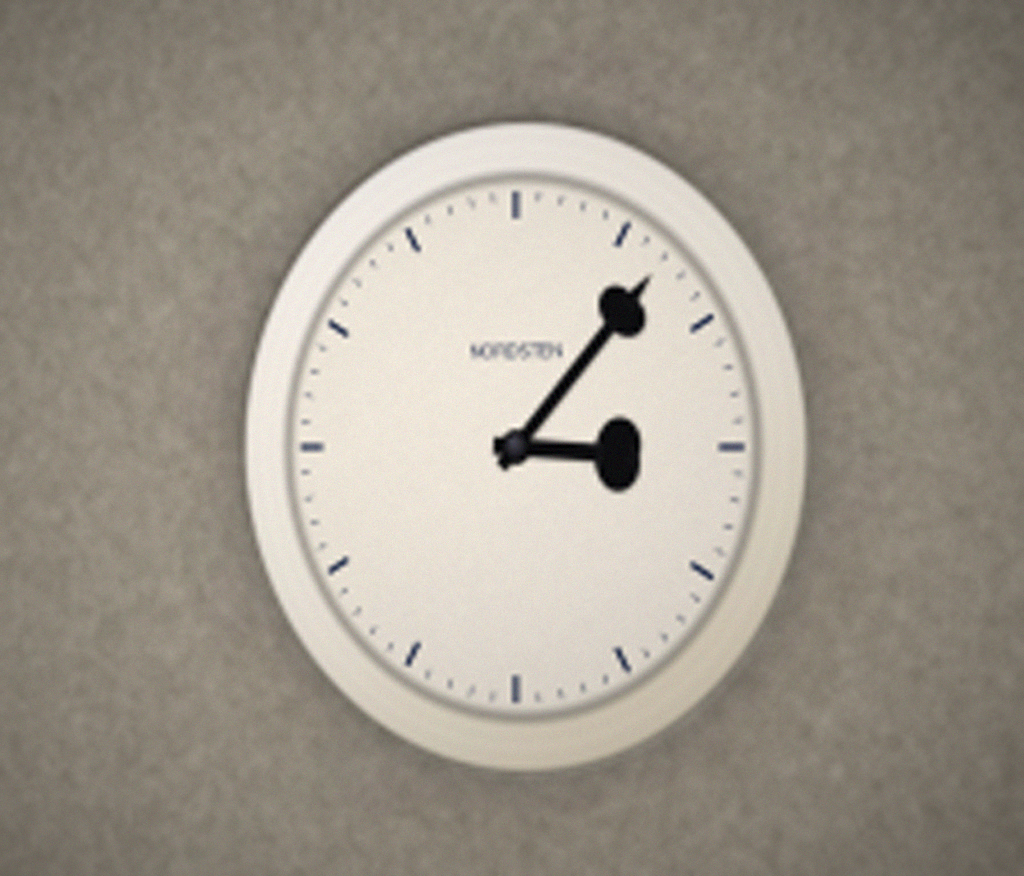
3:07
